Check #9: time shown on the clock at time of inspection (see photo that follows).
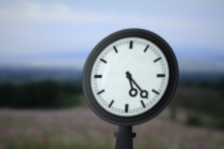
5:23
